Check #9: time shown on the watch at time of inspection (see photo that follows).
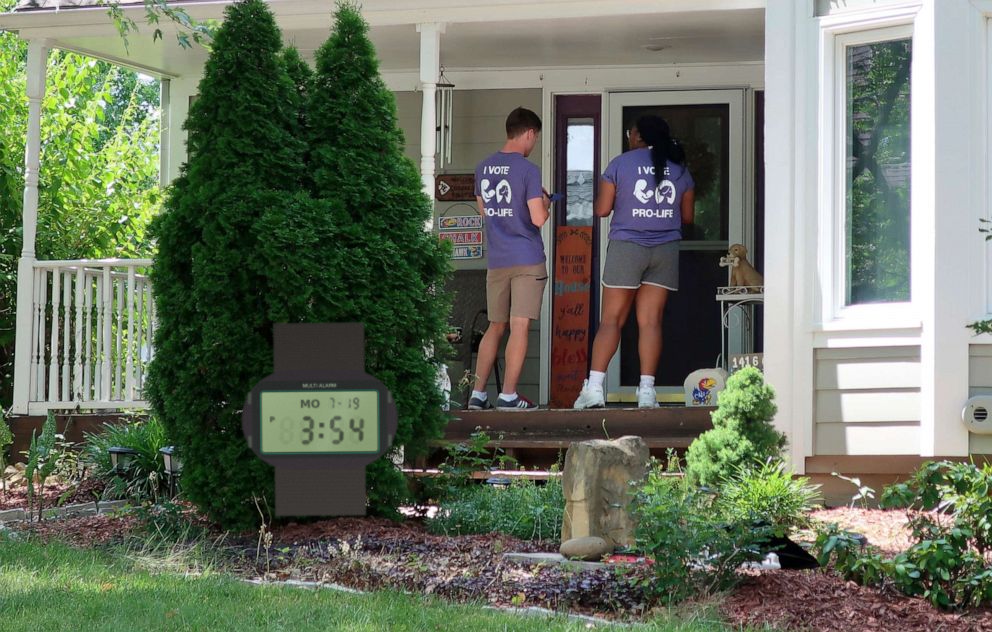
3:54
